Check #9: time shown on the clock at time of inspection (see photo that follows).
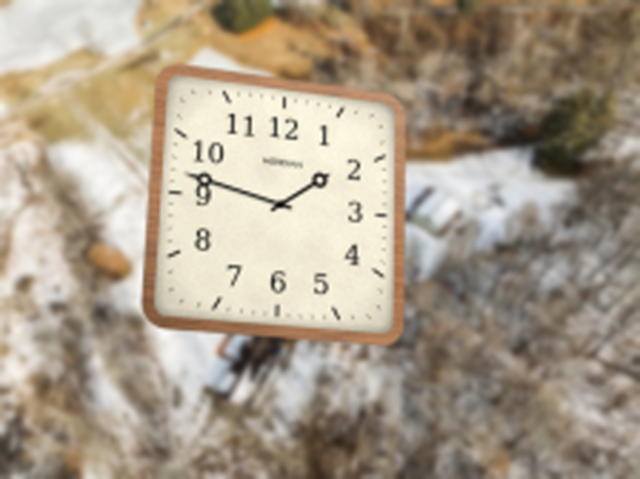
1:47
